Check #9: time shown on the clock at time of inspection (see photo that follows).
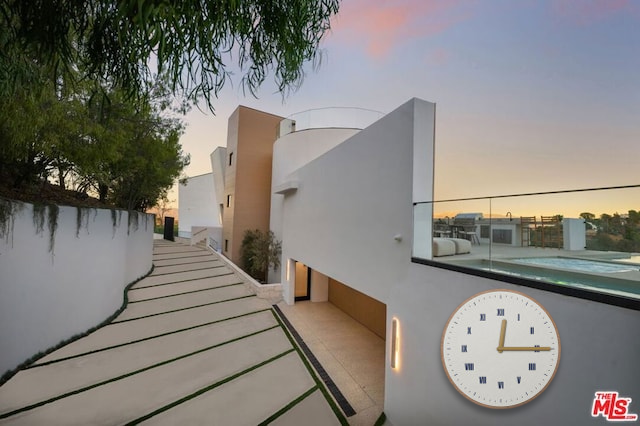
12:15
